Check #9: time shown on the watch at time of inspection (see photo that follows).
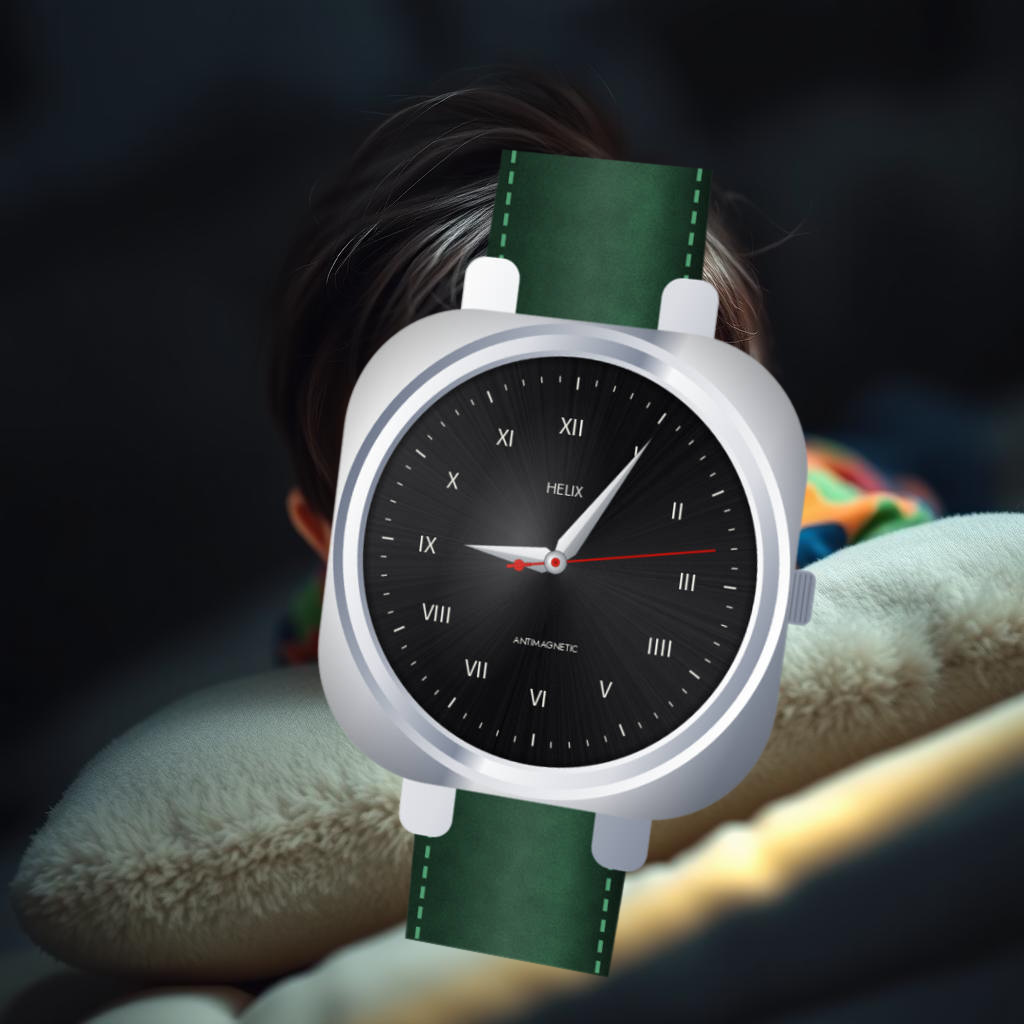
9:05:13
